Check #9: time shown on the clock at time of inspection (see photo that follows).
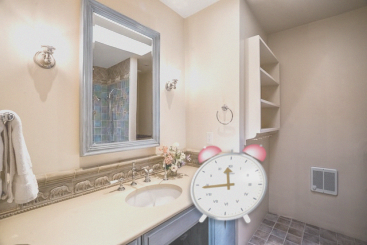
11:44
